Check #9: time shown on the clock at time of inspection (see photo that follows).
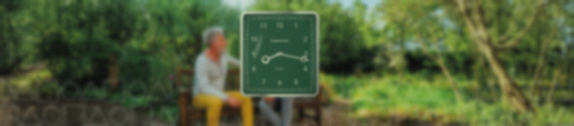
8:17
